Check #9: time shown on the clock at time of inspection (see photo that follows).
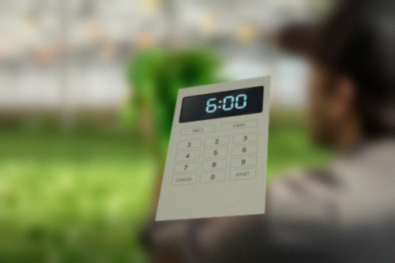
6:00
